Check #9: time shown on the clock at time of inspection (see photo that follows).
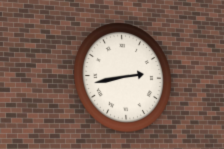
2:43
